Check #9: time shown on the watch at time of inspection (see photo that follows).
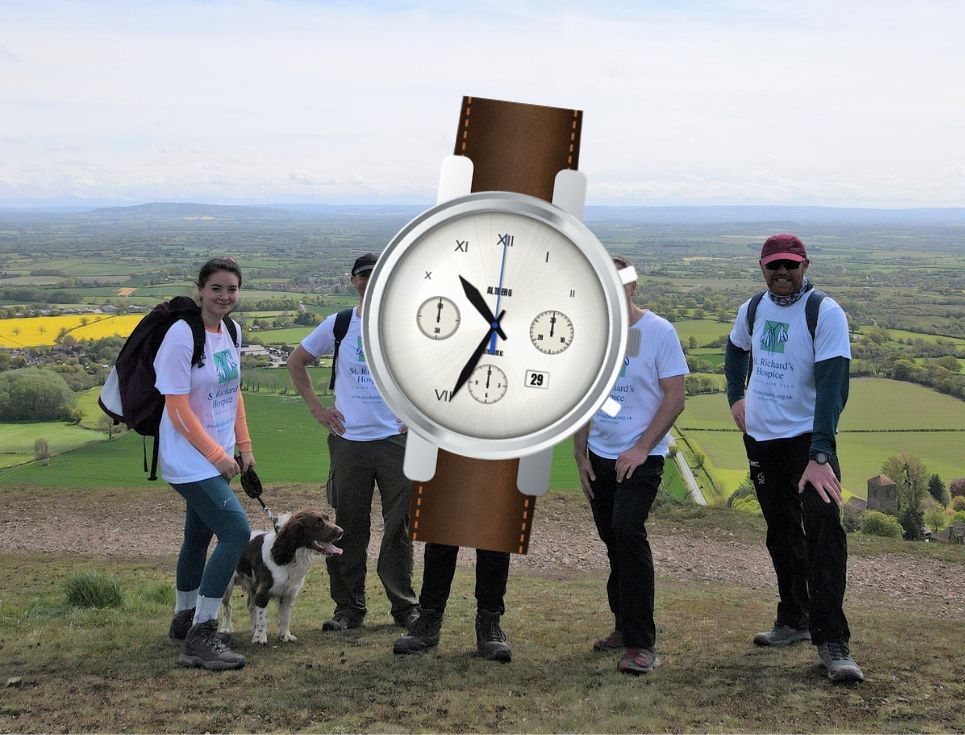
10:34
